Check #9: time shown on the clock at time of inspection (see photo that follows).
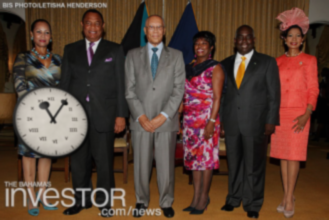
11:06
